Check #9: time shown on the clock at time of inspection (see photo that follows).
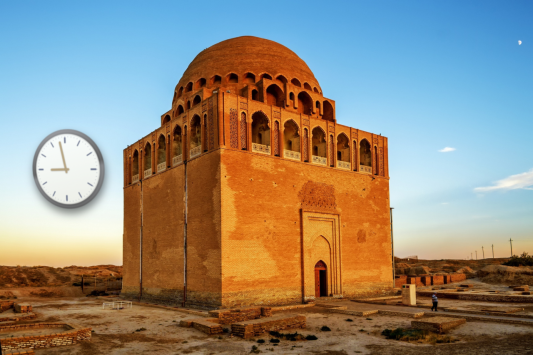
8:58
